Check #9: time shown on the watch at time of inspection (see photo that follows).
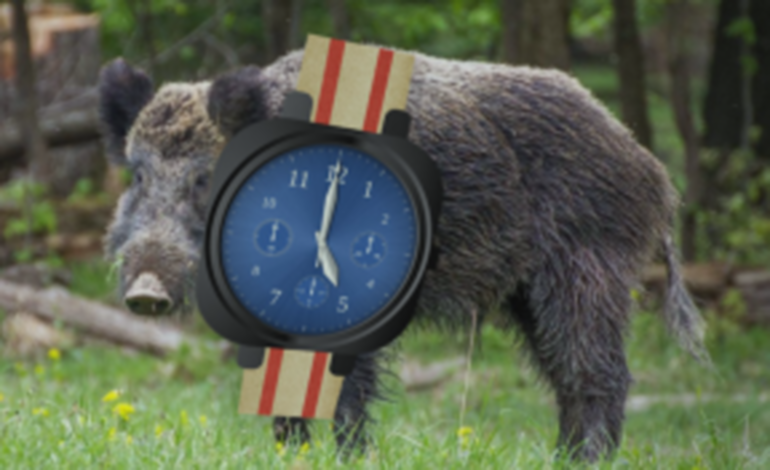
5:00
